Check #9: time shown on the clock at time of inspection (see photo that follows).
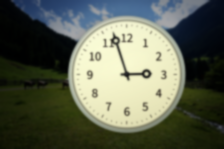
2:57
